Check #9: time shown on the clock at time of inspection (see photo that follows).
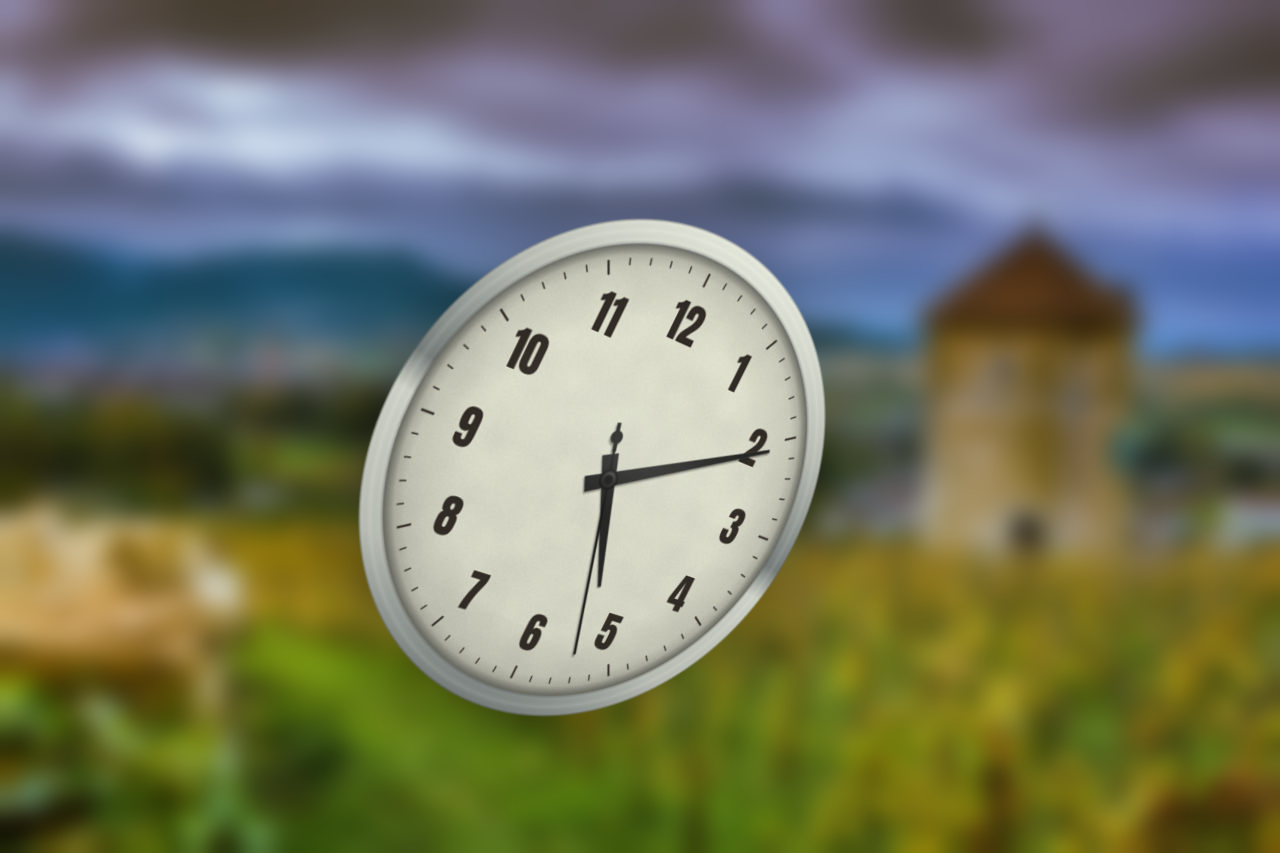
5:10:27
